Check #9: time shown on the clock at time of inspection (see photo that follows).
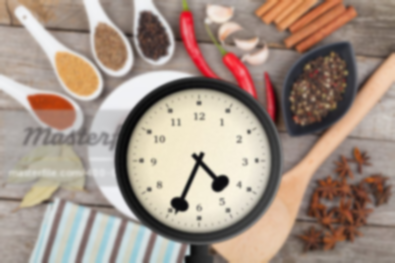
4:34
